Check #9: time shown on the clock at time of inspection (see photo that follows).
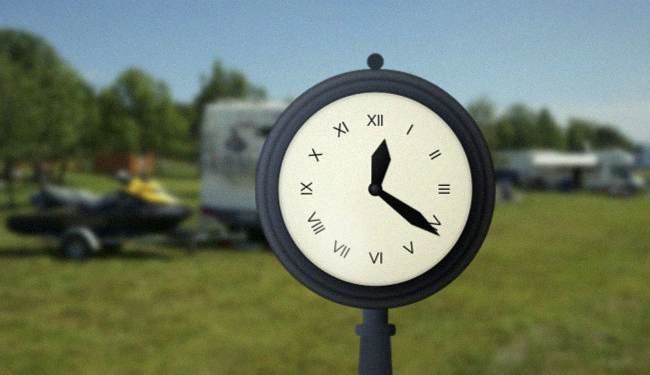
12:21
